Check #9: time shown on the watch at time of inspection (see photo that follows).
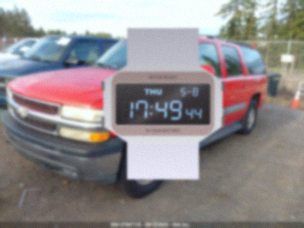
17:49
